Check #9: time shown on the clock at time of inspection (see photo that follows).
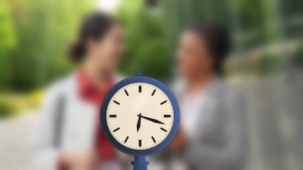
6:18
